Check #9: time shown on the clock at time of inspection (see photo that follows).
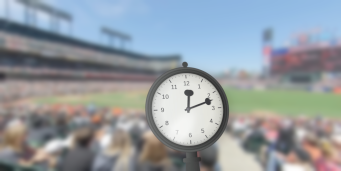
12:12
